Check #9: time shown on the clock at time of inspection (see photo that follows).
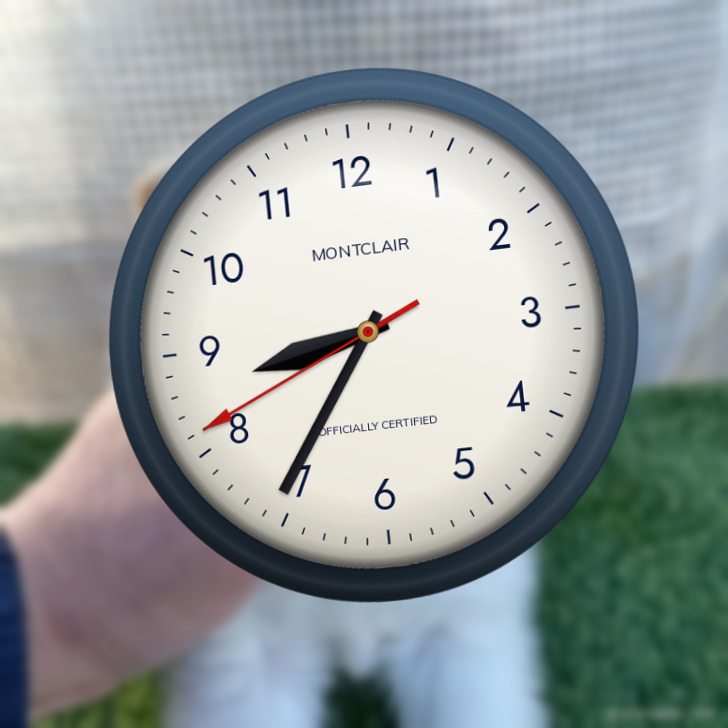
8:35:41
